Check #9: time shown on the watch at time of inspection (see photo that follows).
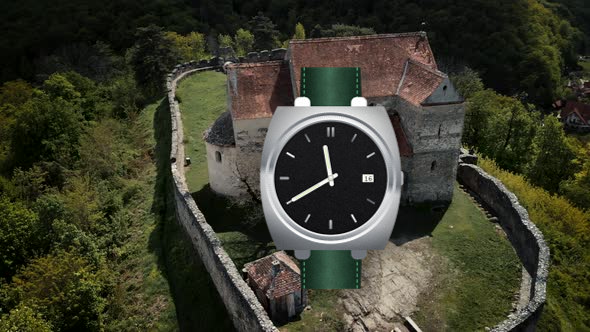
11:40
